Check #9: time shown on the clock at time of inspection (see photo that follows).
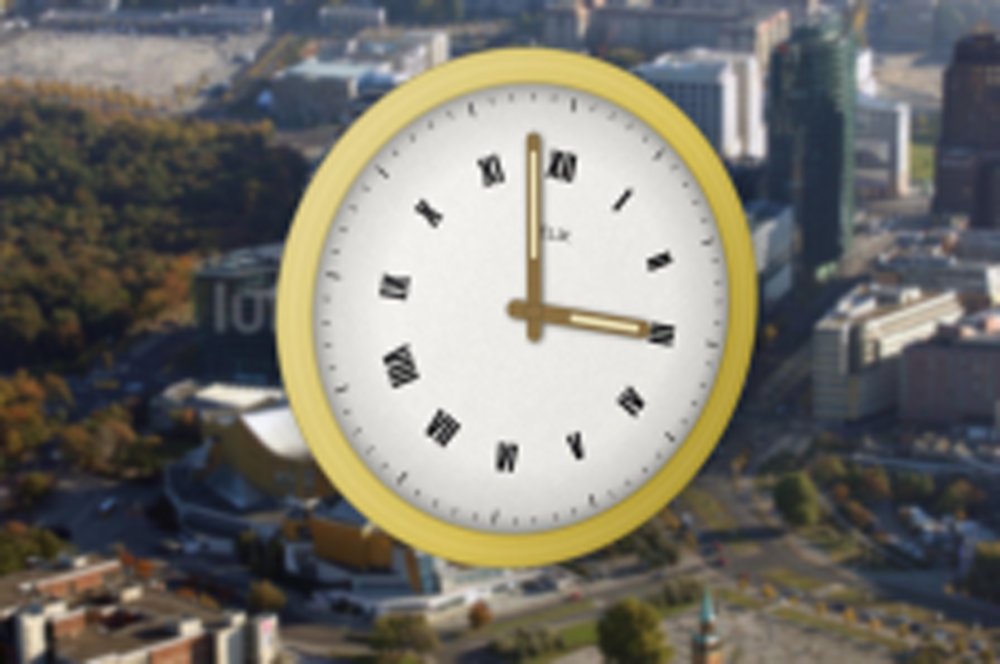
2:58
